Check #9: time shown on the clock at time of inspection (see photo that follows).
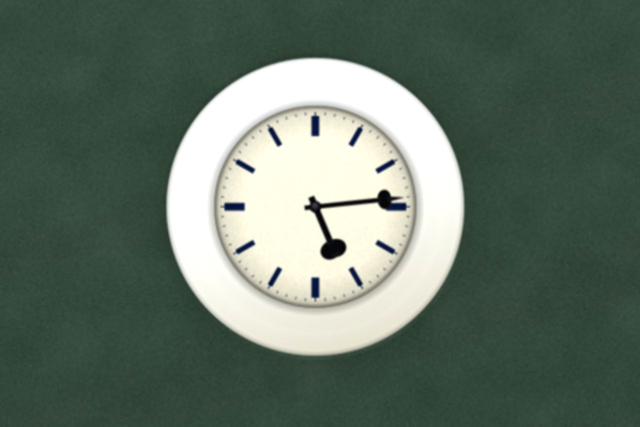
5:14
